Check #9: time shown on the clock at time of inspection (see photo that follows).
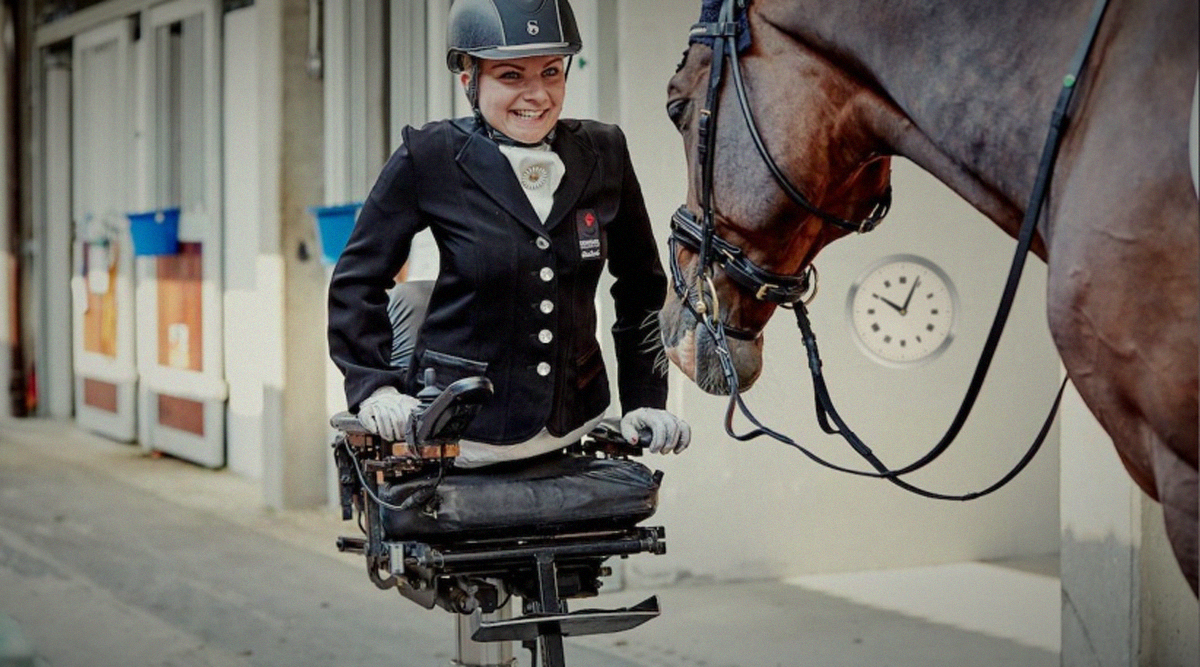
10:04
